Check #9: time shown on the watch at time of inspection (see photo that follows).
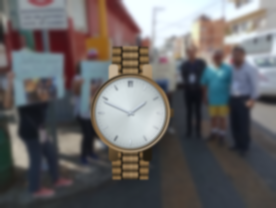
1:49
